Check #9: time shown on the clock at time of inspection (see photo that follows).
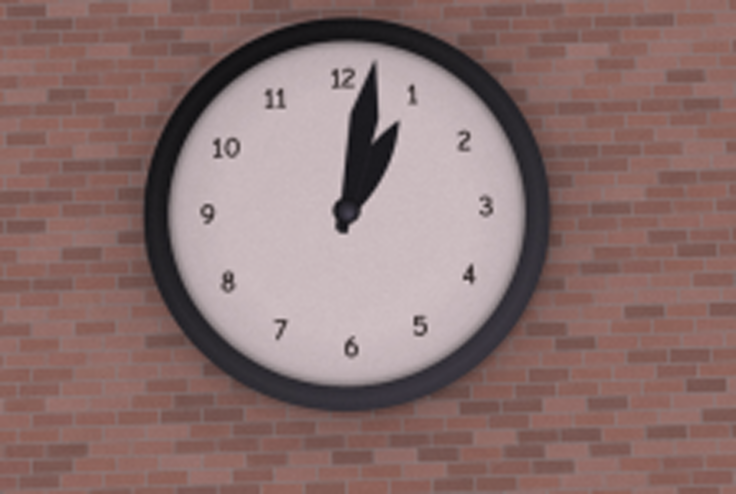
1:02
